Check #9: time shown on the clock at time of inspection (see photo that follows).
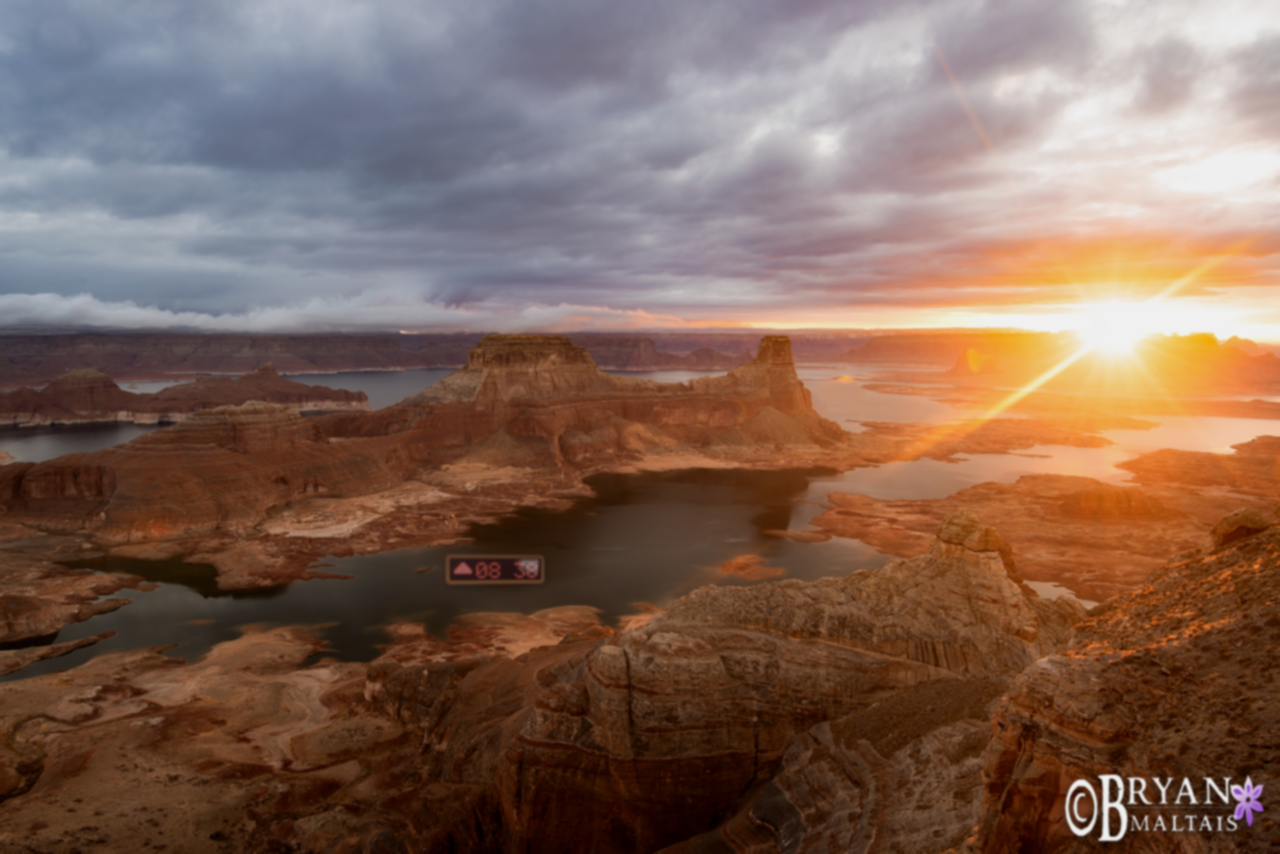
8:38
